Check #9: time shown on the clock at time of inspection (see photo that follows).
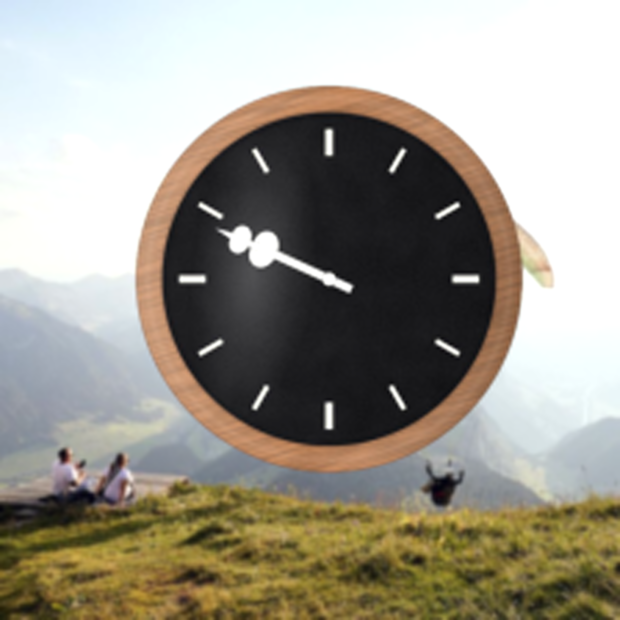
9:49
